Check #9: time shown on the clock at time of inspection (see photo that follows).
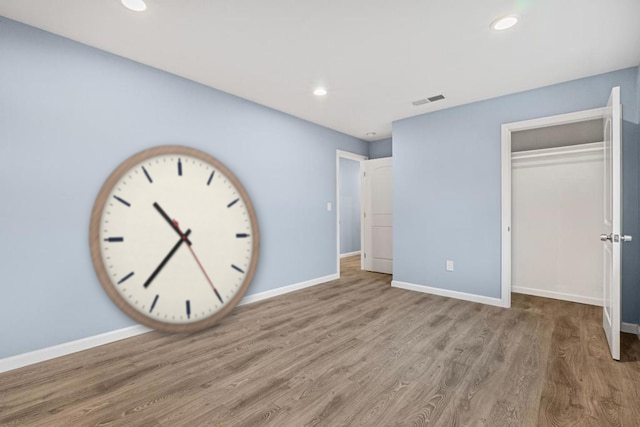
10:37:25
